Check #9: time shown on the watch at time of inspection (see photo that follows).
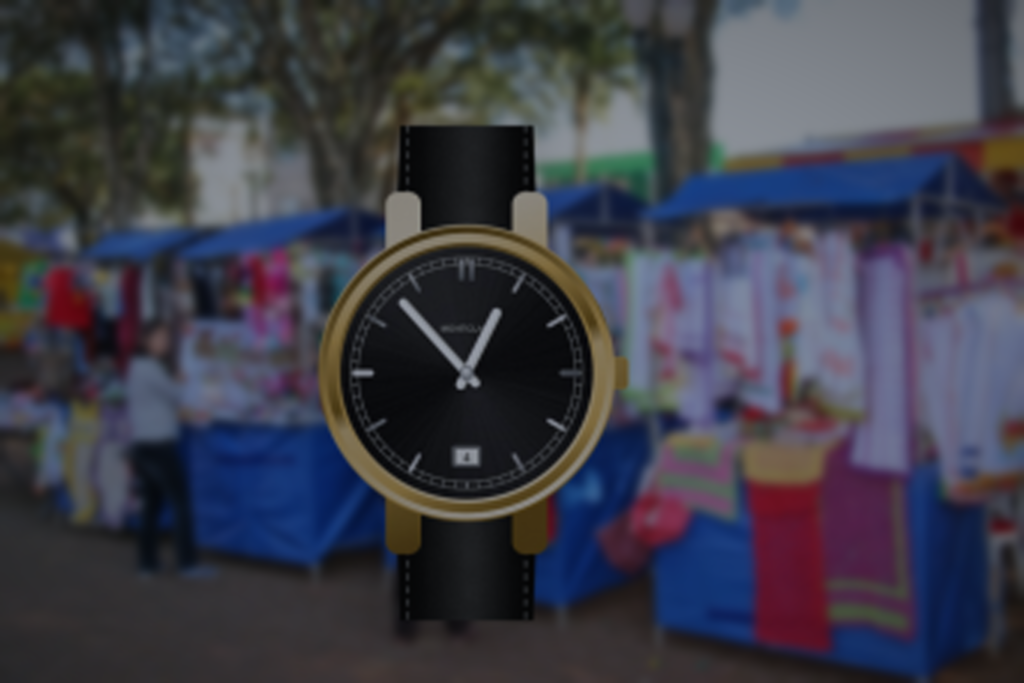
12:53
